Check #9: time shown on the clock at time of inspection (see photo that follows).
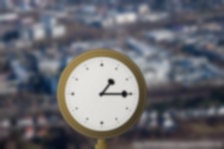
1:15
